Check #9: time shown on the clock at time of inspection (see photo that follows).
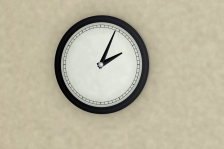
2:04
